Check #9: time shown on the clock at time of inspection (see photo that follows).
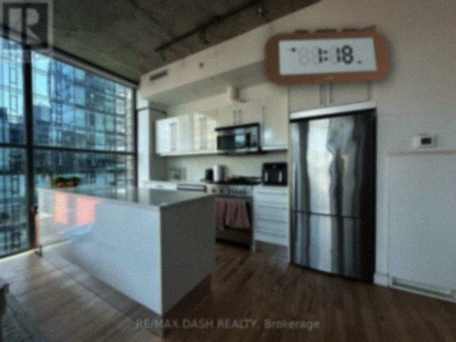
1:18
